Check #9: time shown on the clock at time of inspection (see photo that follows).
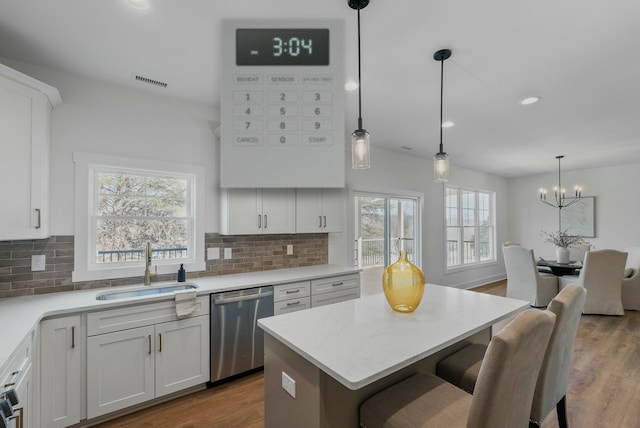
3:04
